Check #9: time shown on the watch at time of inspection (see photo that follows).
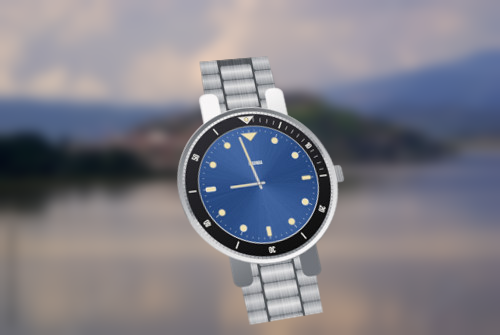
8:58
